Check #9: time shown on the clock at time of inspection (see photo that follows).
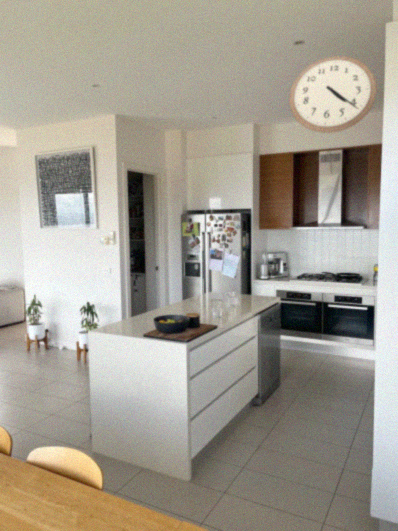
4:21
